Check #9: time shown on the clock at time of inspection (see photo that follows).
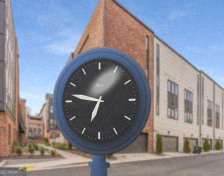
6:47
